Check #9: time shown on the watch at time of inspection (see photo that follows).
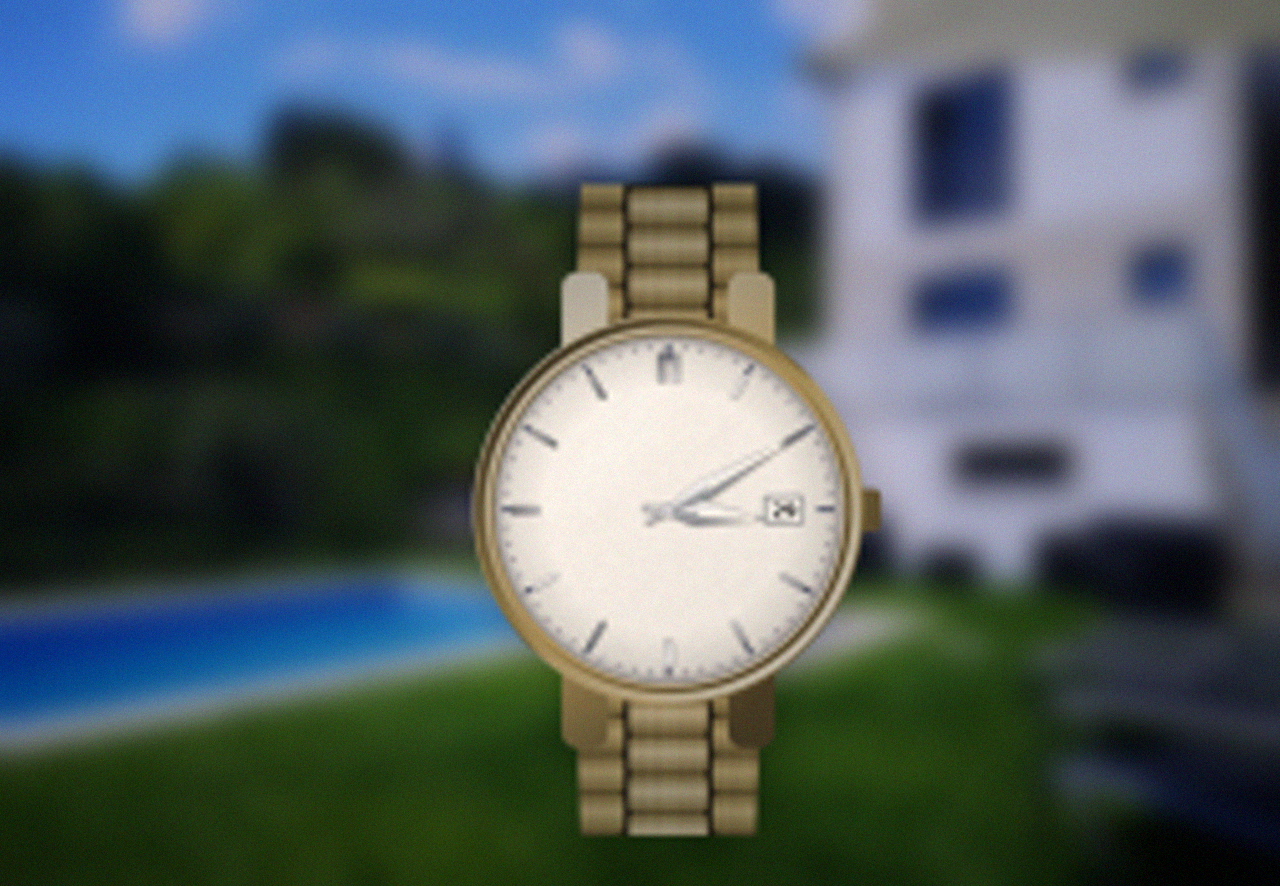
3:10
